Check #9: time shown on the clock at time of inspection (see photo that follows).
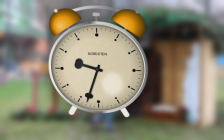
9:33
